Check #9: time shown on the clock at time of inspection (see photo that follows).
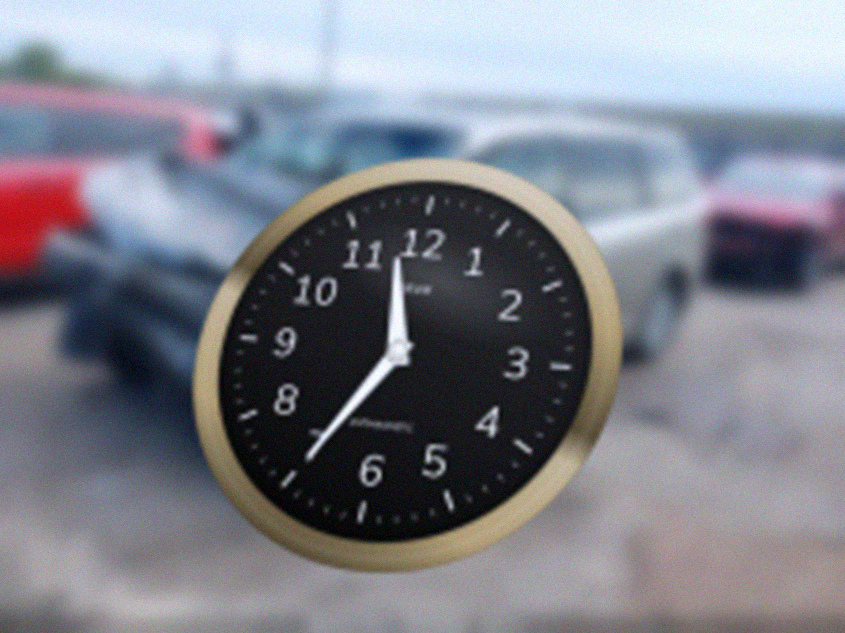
11:35
